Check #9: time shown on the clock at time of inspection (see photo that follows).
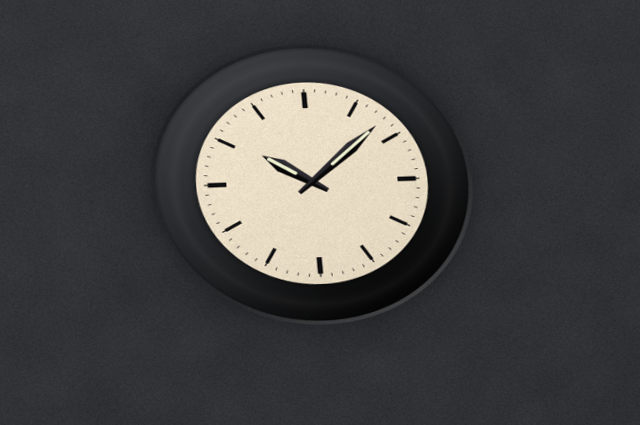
10:08
